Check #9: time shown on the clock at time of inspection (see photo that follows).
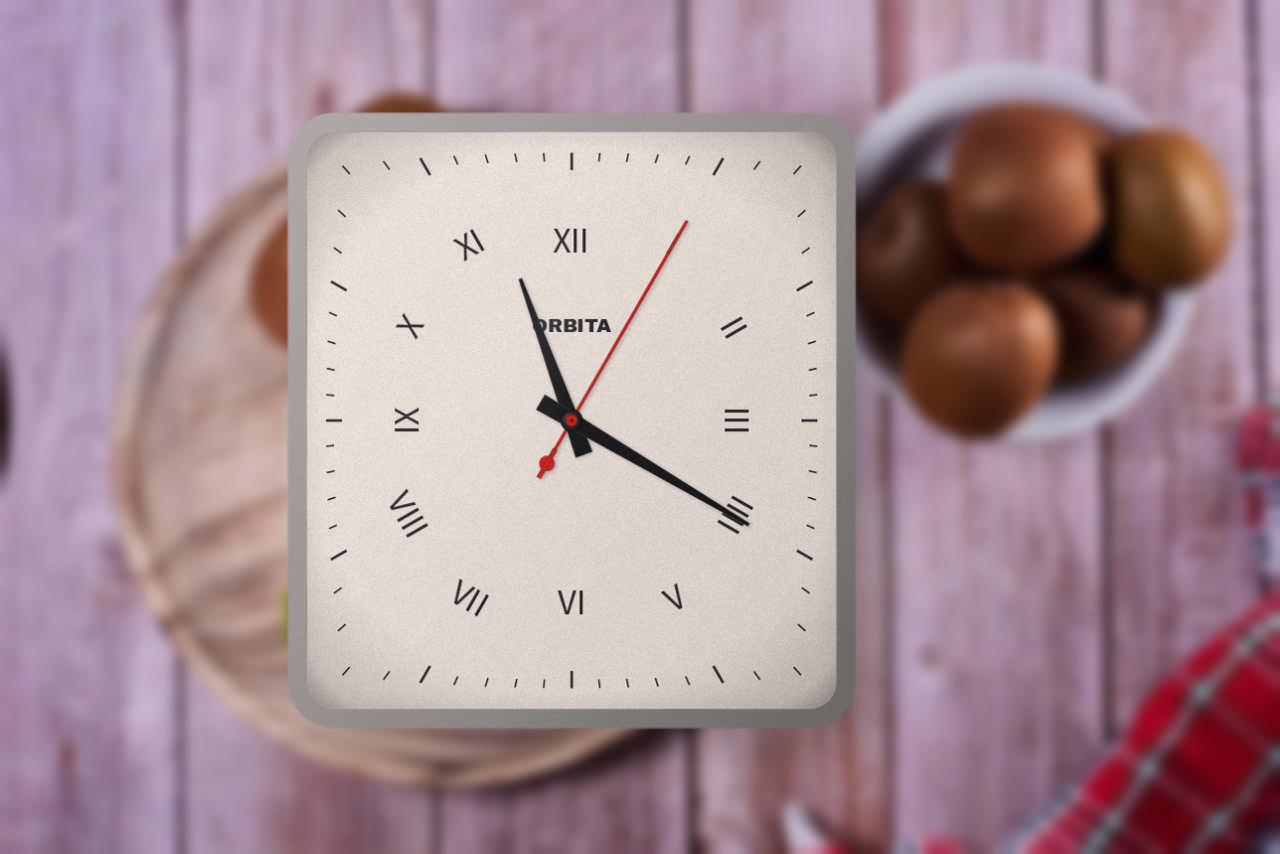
11:20:05
